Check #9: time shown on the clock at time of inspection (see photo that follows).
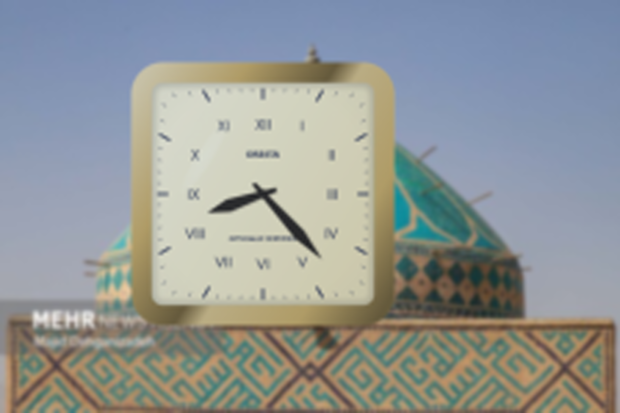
8:23
